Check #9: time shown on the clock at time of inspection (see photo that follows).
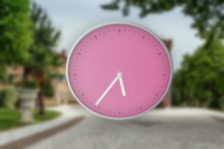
5:36
